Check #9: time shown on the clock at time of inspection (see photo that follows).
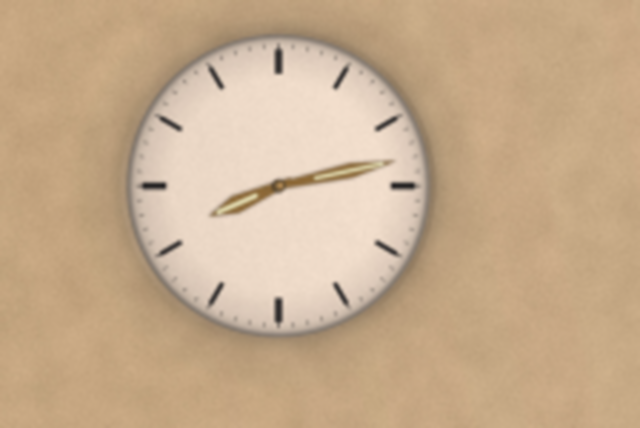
8:13
